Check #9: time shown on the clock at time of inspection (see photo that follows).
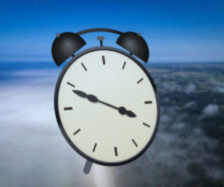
3:49
